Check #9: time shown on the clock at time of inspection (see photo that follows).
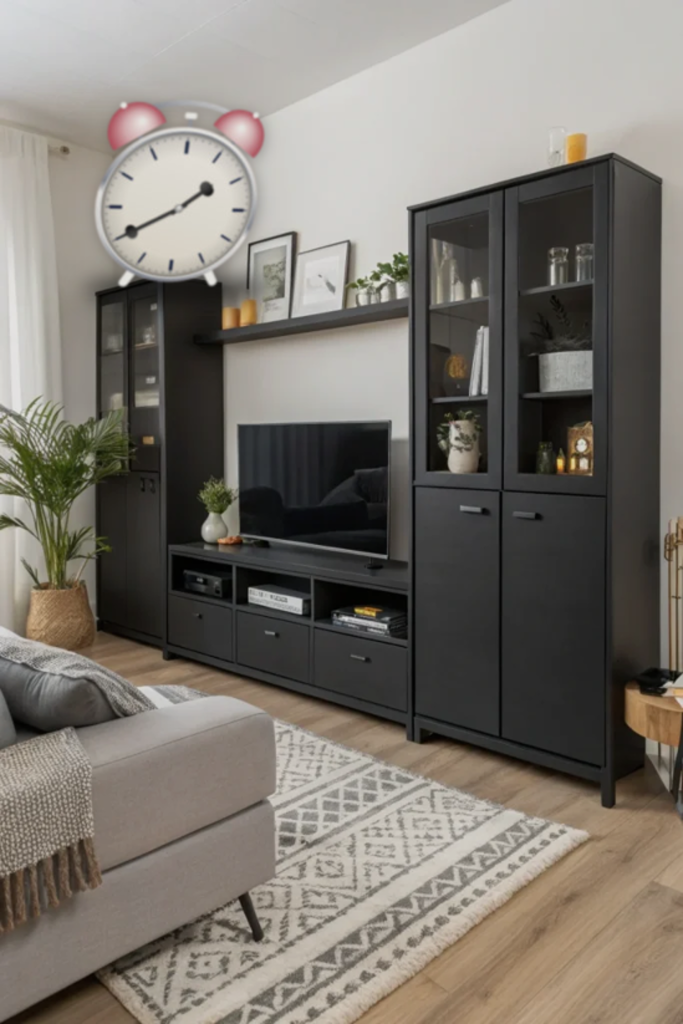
1:40
